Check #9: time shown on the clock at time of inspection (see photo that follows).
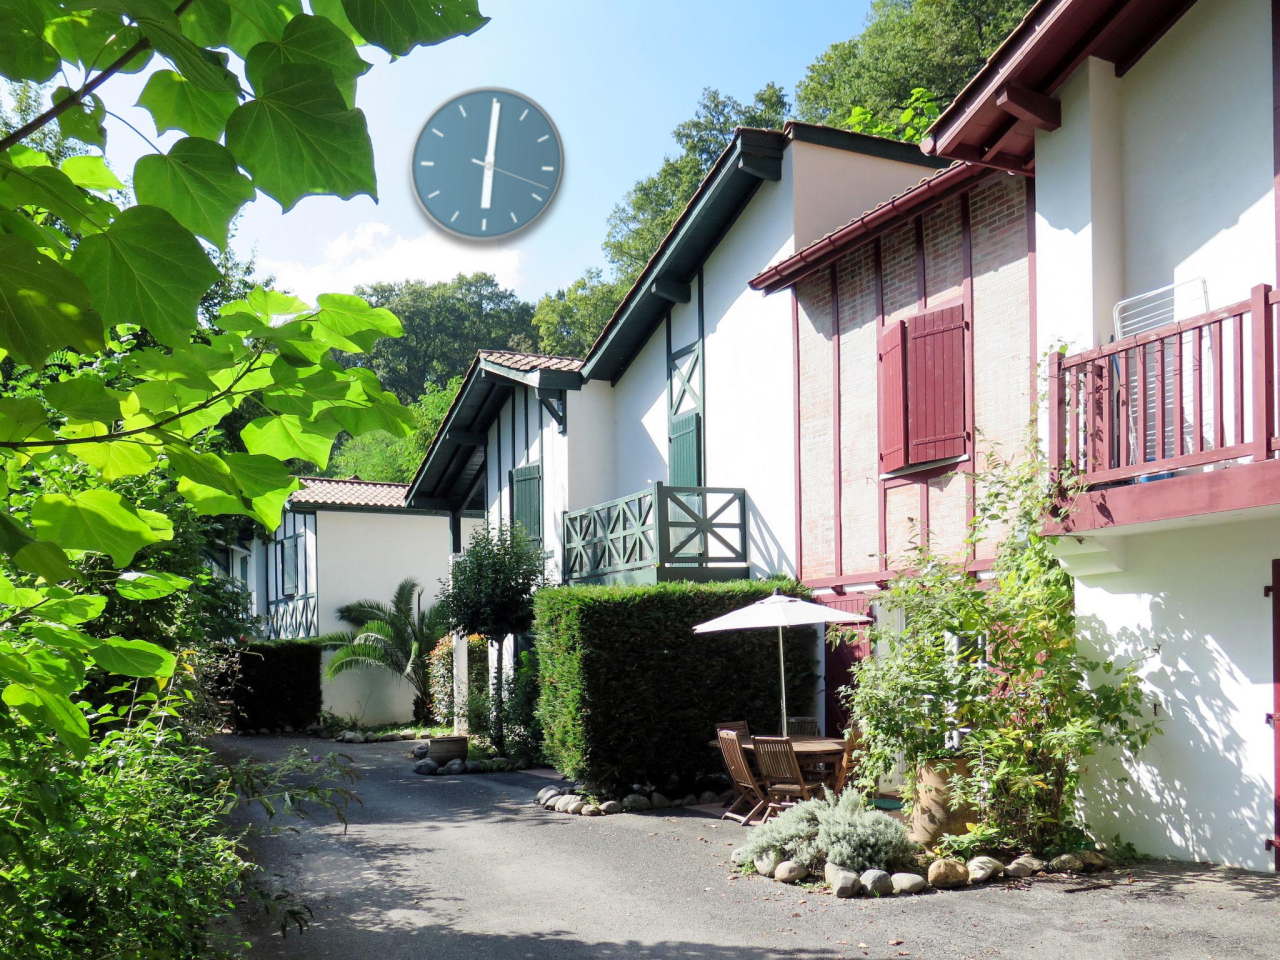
6:00:18
